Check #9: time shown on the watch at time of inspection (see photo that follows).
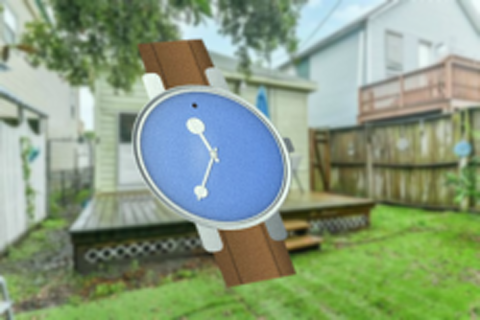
11:36
